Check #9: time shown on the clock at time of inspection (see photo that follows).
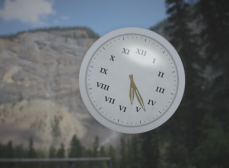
5:23
